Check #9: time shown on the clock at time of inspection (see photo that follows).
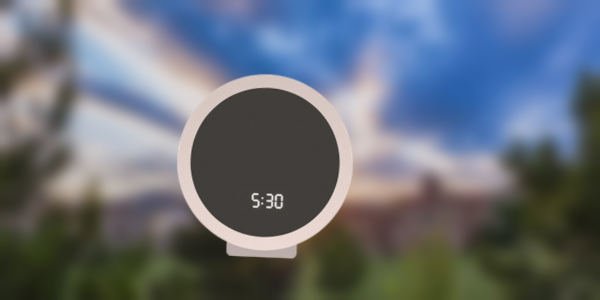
5:30
